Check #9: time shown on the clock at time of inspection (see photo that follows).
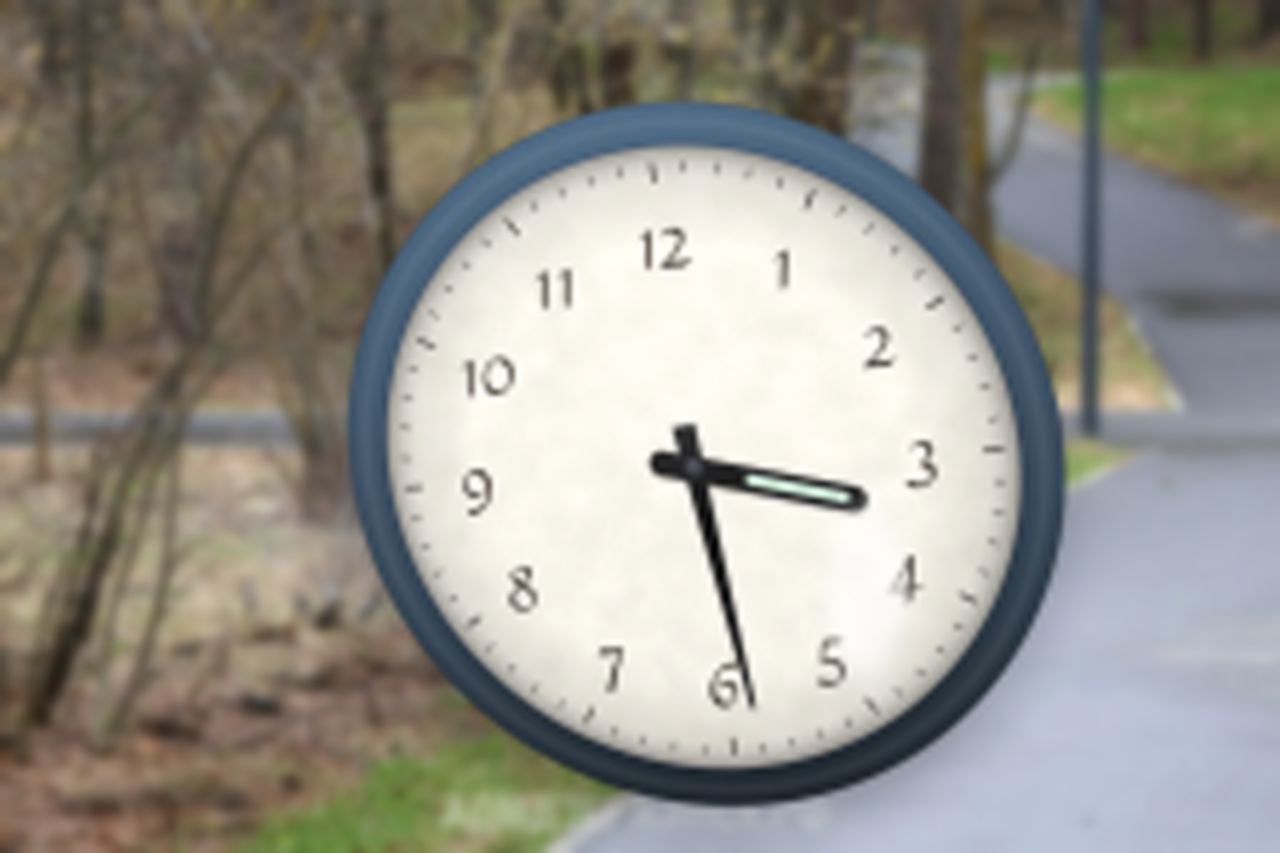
3:29
